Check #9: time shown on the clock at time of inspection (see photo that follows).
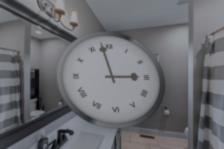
2:58
